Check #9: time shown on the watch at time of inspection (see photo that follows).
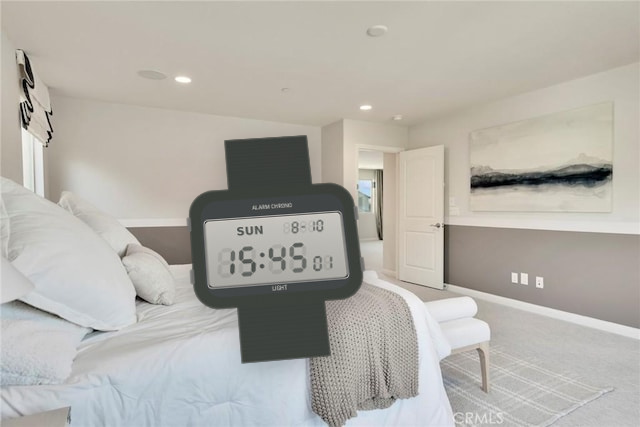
15:45:01
